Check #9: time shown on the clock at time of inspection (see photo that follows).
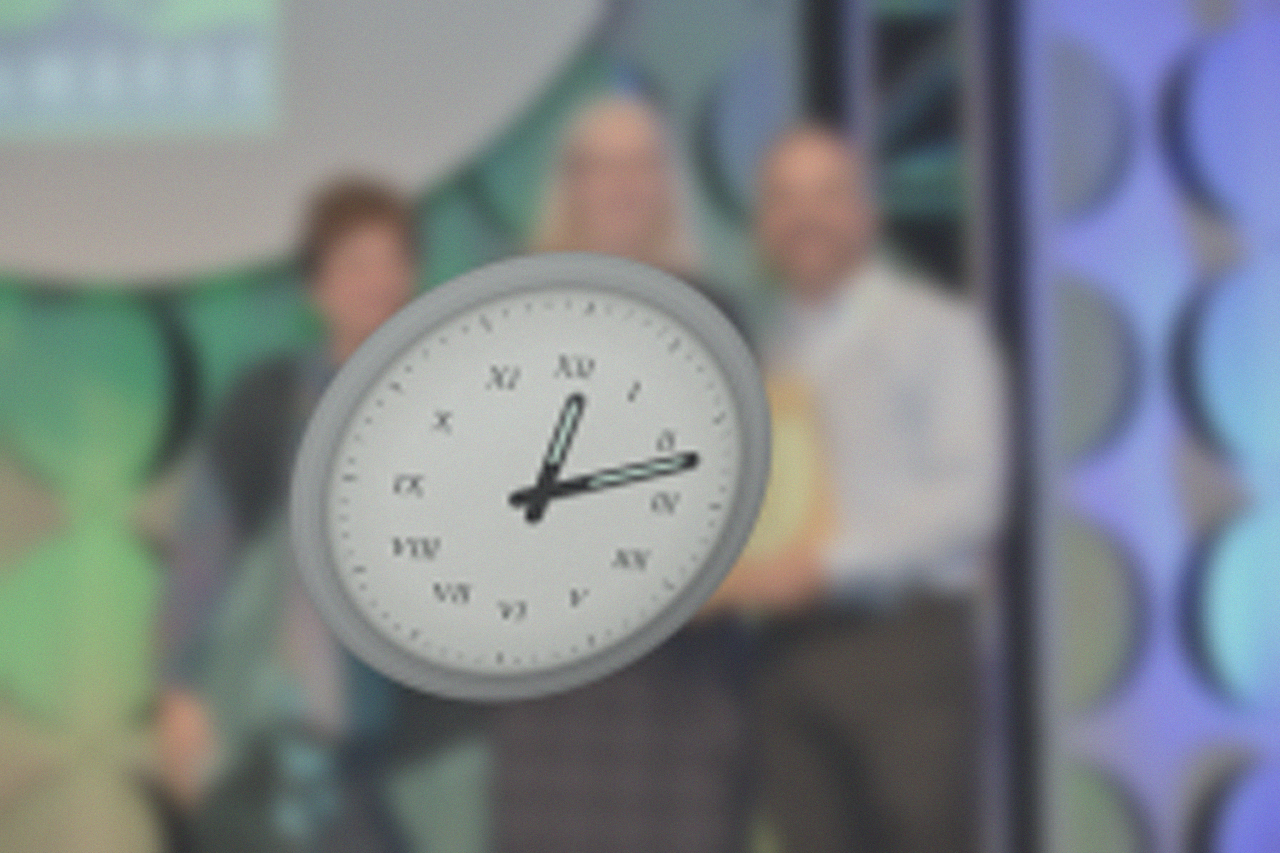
12:12
